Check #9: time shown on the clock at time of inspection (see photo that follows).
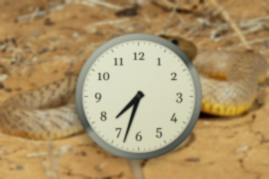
7:33
